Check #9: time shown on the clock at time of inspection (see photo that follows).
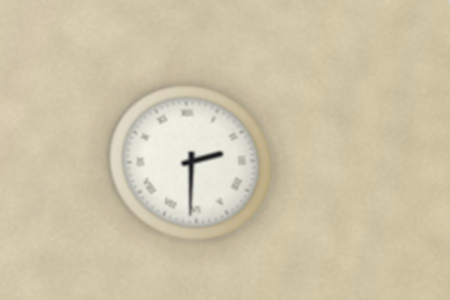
2:31
